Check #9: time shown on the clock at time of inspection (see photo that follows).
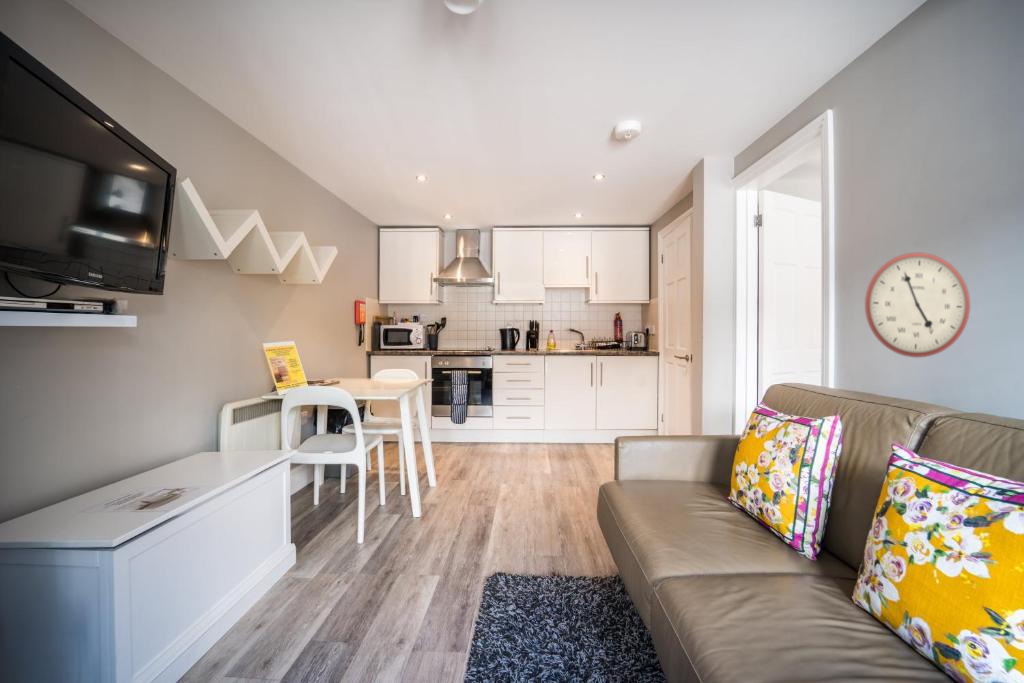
4:56
